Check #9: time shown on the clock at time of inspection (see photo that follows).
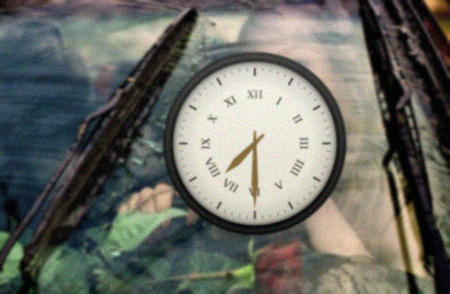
7:30
